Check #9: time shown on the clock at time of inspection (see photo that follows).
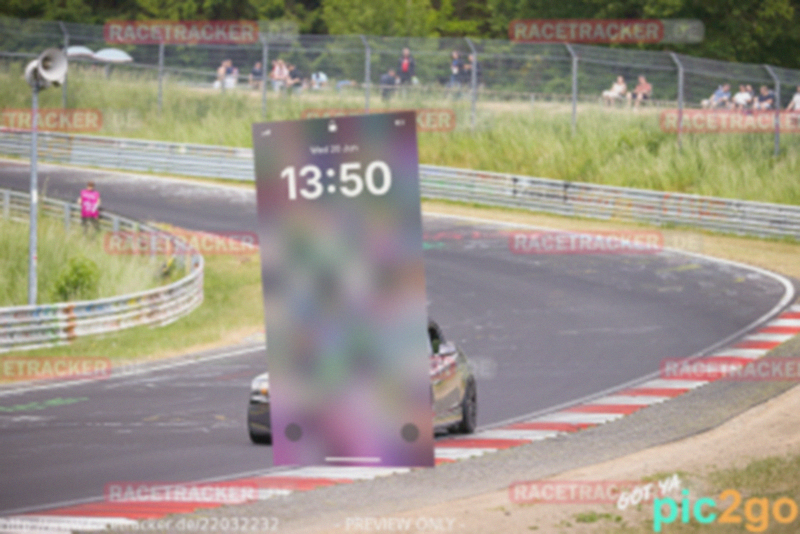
13:50
